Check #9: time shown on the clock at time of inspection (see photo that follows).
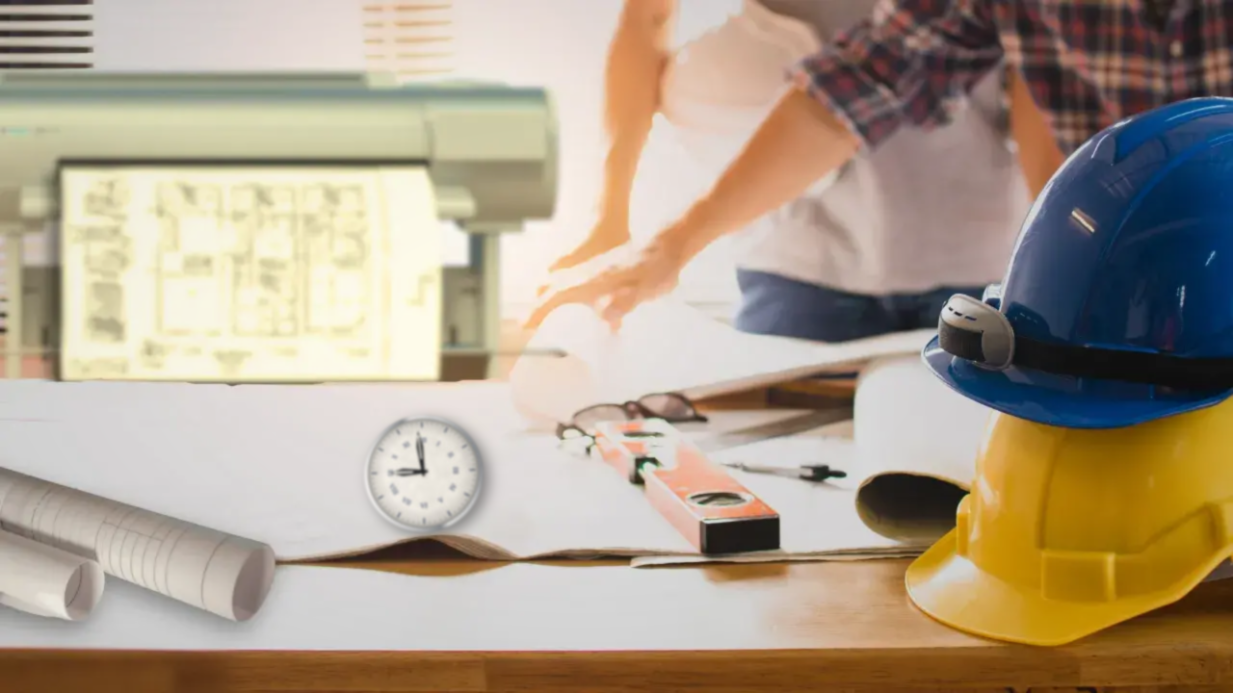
8:59
